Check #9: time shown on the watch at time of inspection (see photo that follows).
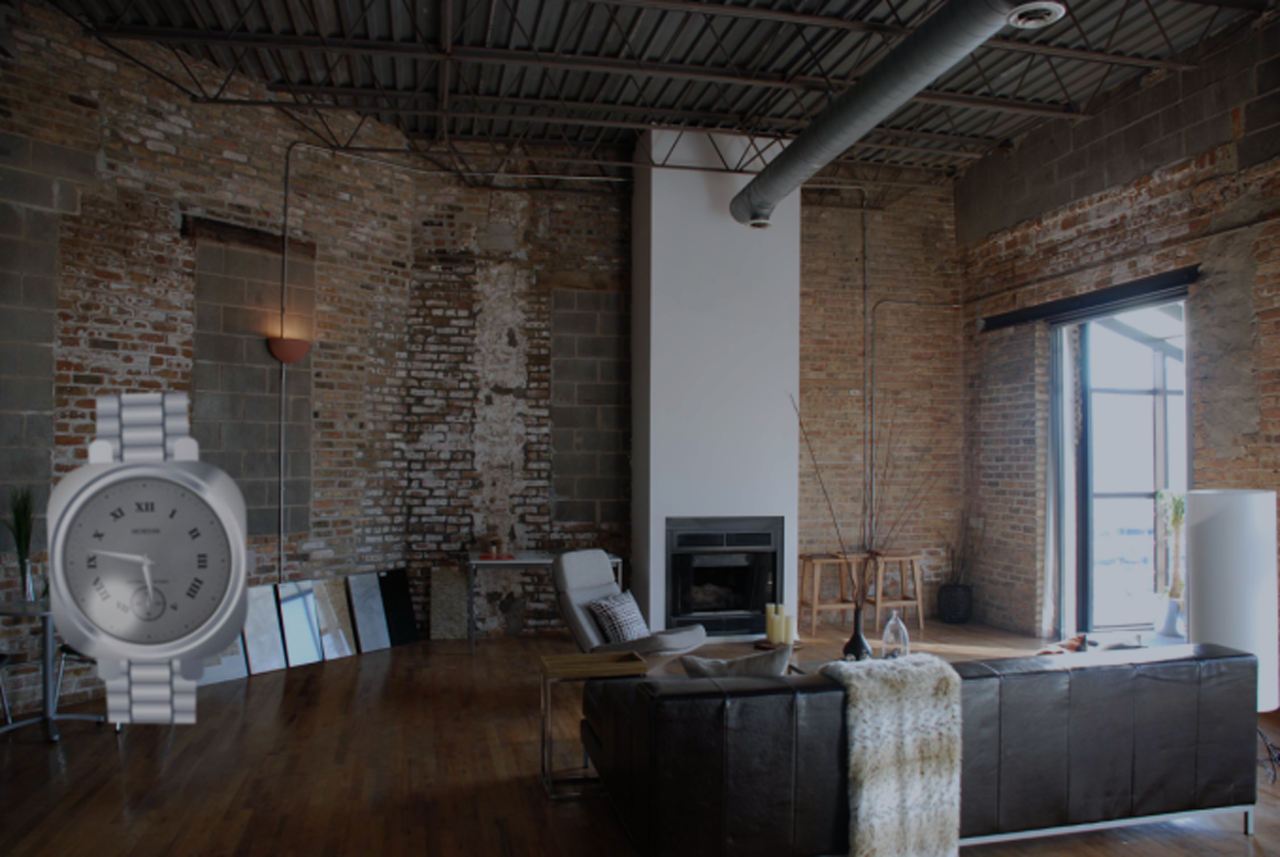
5:47
